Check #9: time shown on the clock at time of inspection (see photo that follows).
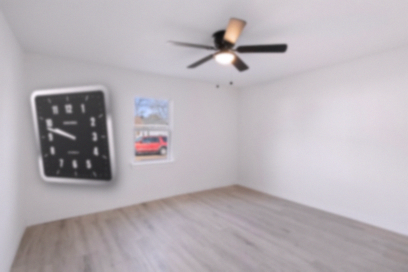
9:48
